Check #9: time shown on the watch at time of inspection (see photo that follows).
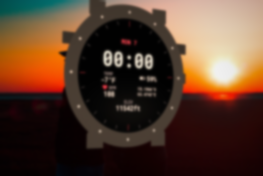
0:00
